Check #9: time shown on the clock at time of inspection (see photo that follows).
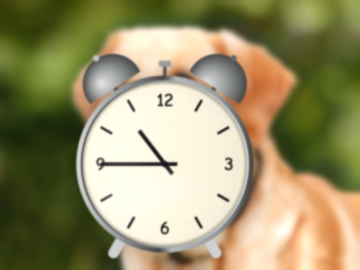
10:45
